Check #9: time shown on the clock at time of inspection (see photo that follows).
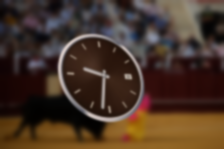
9:32
